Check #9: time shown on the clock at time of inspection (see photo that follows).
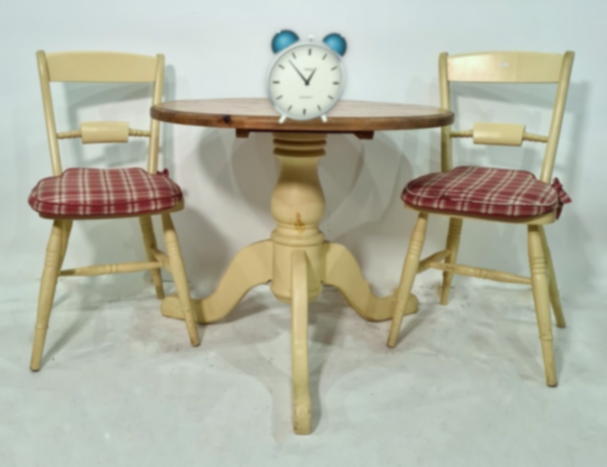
12:53
